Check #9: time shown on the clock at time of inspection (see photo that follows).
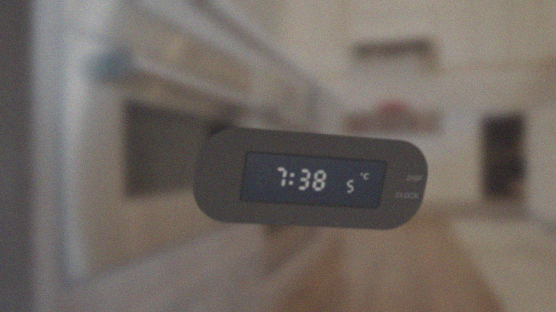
7:38
